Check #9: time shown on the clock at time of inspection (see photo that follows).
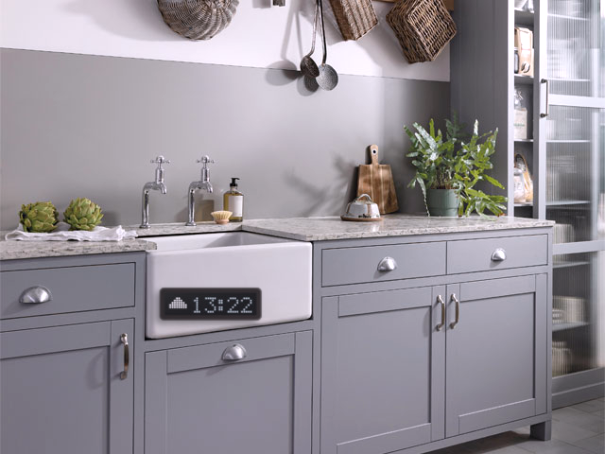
13:22
